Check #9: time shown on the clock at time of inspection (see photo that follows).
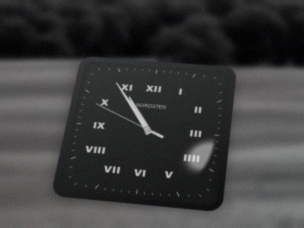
10:53:49
